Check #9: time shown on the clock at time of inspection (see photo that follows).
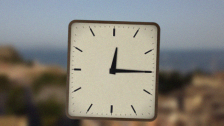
12:15
